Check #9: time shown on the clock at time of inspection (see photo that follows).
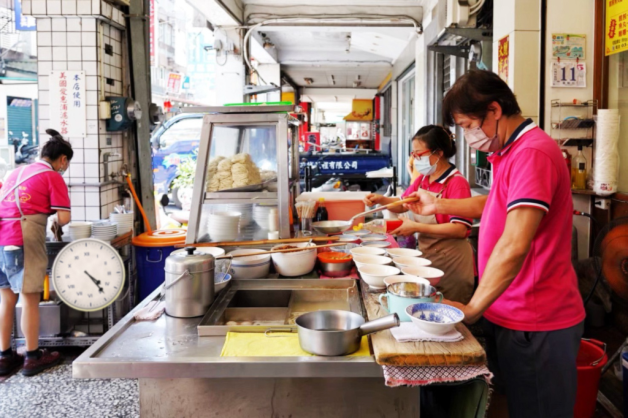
4:24
